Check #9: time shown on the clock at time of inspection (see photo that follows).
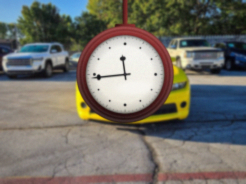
11:44
